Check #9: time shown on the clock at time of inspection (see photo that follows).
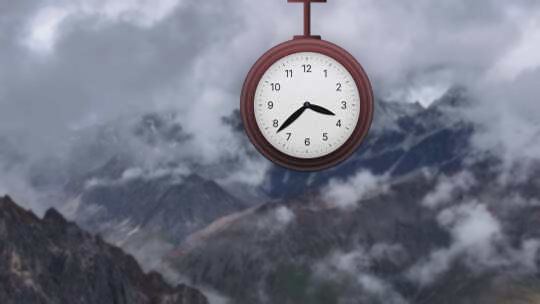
3:38
